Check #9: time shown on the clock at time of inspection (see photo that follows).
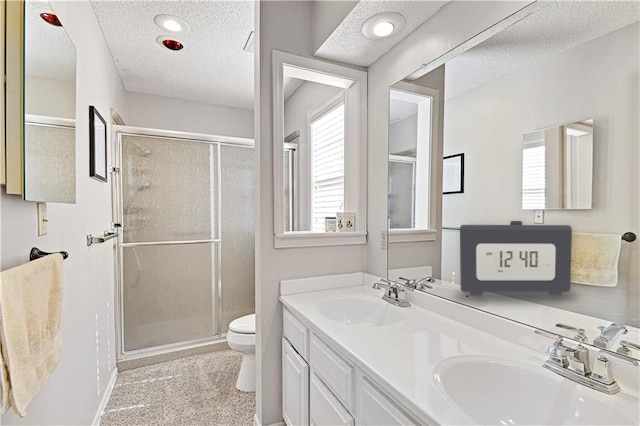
12:40
